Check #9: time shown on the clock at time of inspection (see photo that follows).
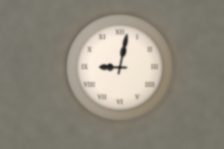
9:02
